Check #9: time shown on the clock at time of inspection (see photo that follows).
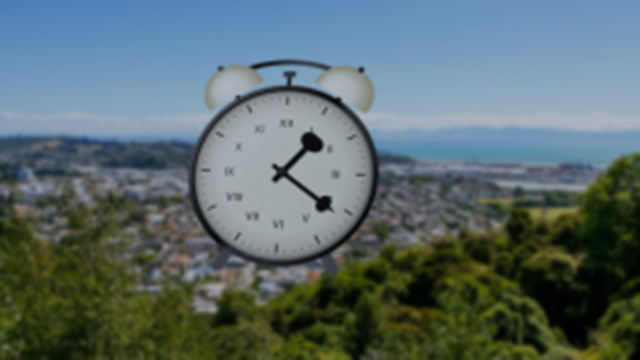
1:21
